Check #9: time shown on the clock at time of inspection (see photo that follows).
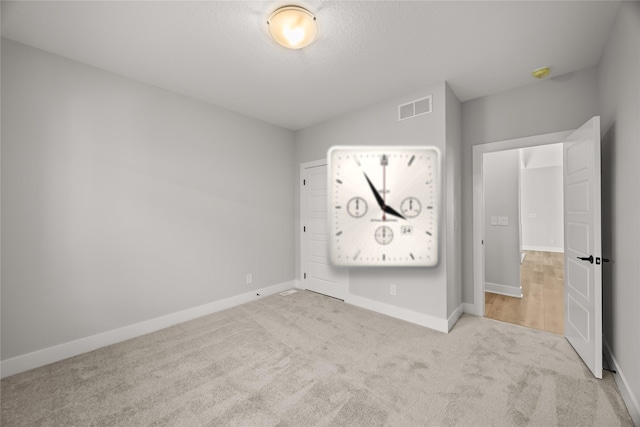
3:55
